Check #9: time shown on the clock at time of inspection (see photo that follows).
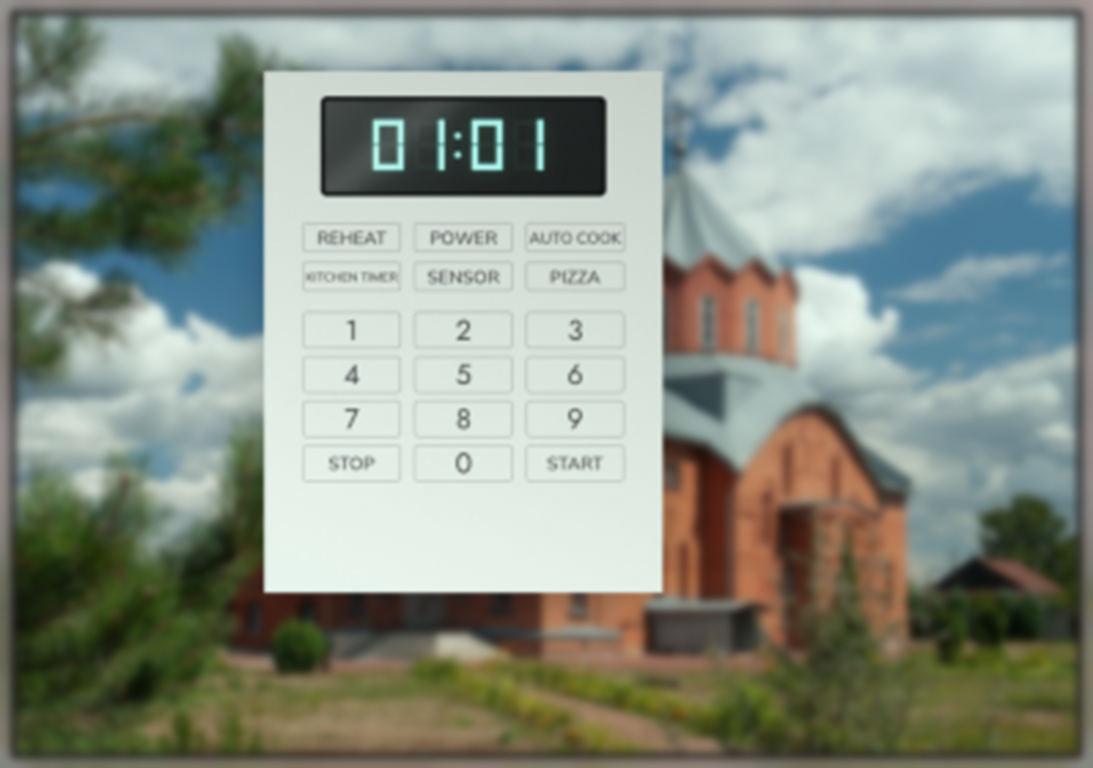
1:01
